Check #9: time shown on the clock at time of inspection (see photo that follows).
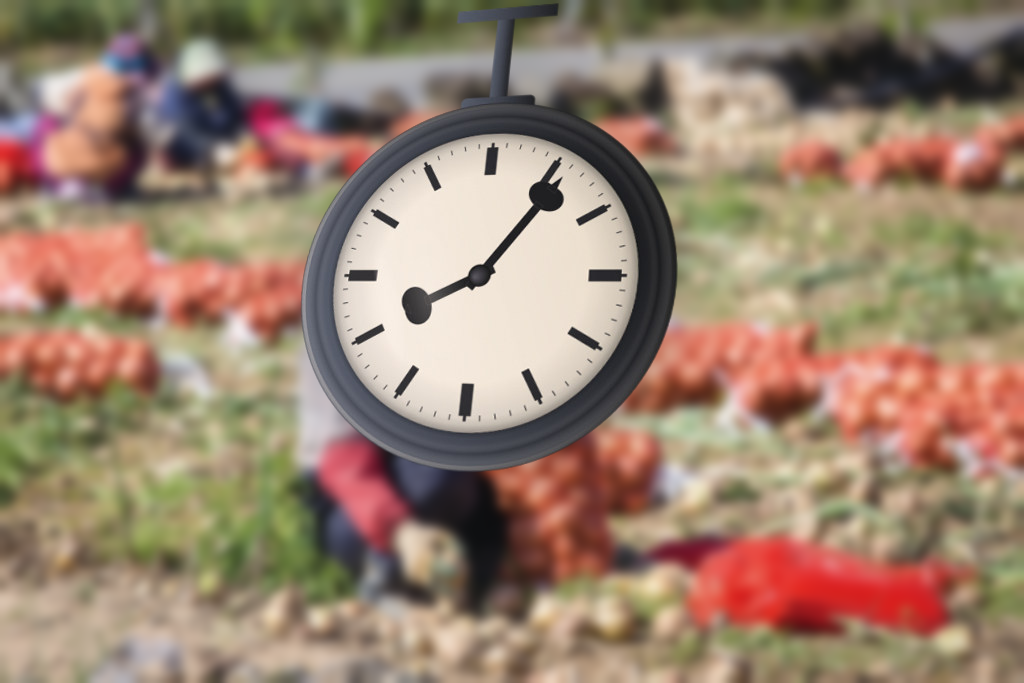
8:06
